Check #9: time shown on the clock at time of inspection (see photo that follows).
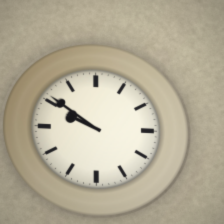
9:51
